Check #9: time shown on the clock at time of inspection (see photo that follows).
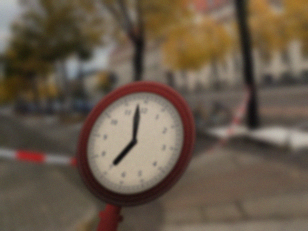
6:58
